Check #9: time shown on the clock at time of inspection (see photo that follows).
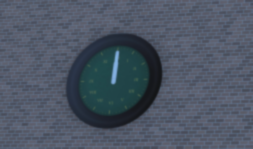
12:00
